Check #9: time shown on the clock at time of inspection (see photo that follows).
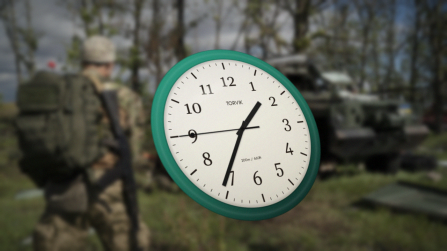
1:35:45
